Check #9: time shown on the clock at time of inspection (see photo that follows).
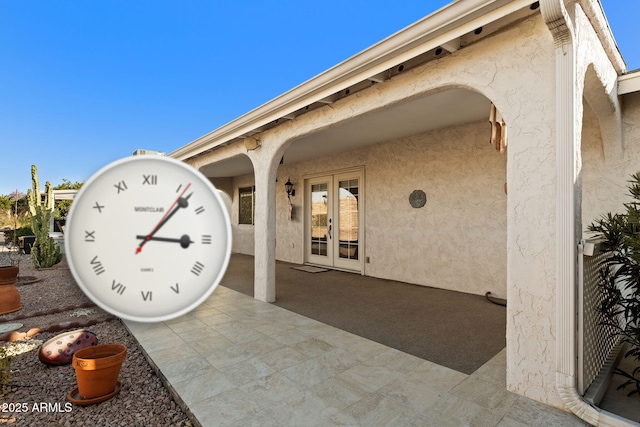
3:07:06
